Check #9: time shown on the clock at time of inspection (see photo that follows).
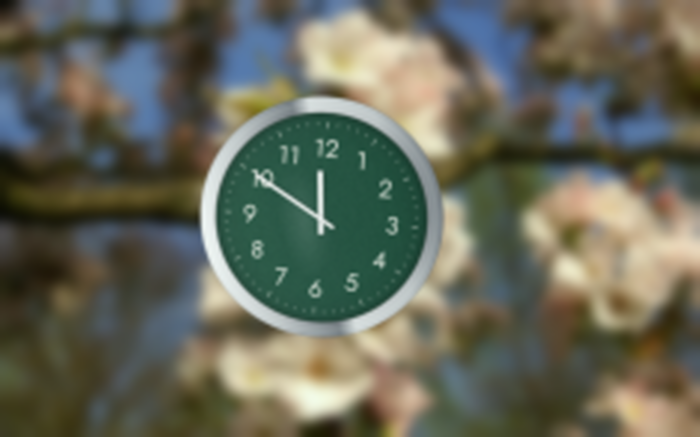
11:50
